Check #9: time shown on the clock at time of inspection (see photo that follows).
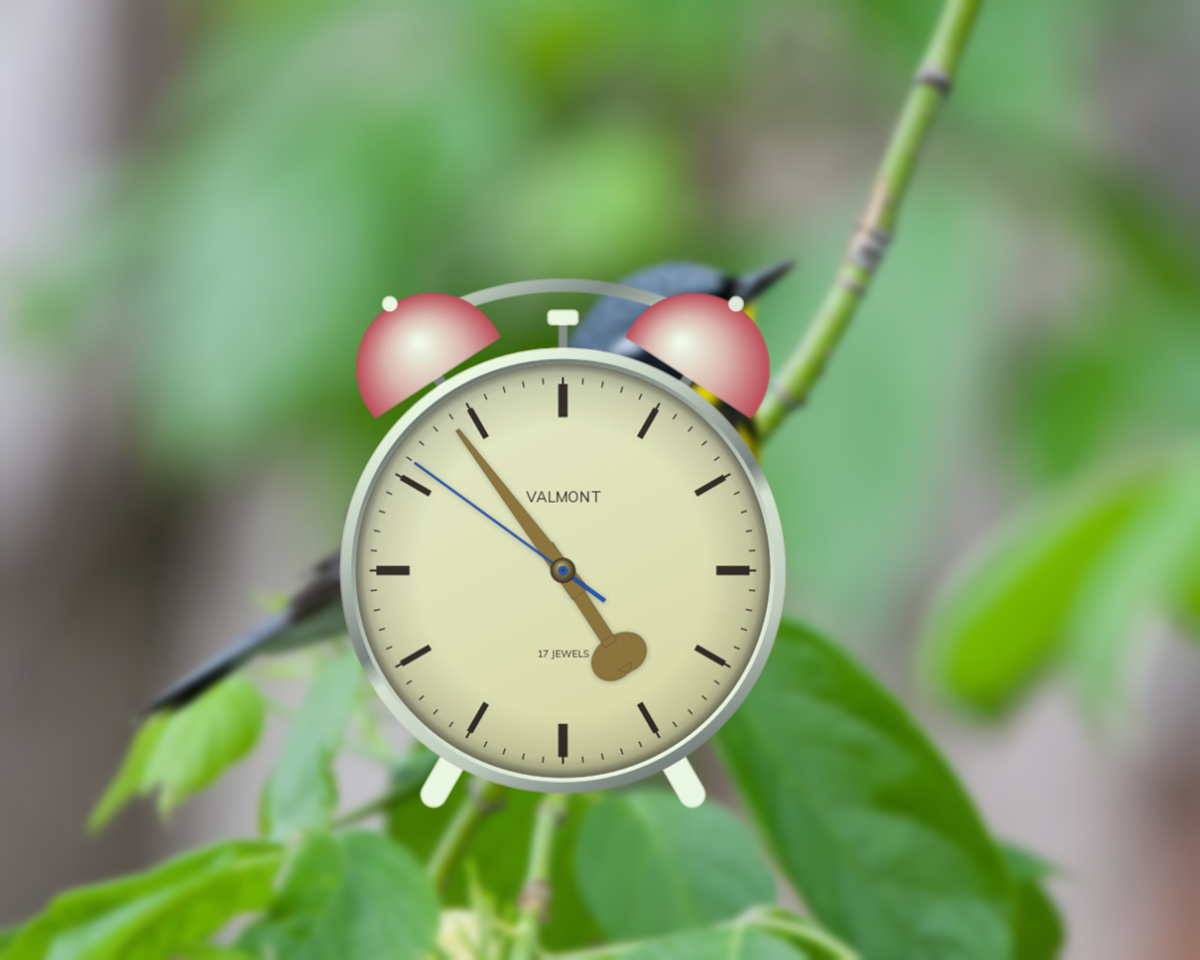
4:53:51
